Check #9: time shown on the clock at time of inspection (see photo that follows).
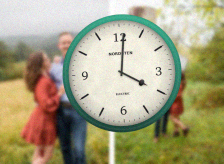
4:01
